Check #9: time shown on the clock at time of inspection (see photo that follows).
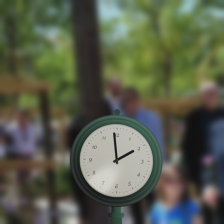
1:59
